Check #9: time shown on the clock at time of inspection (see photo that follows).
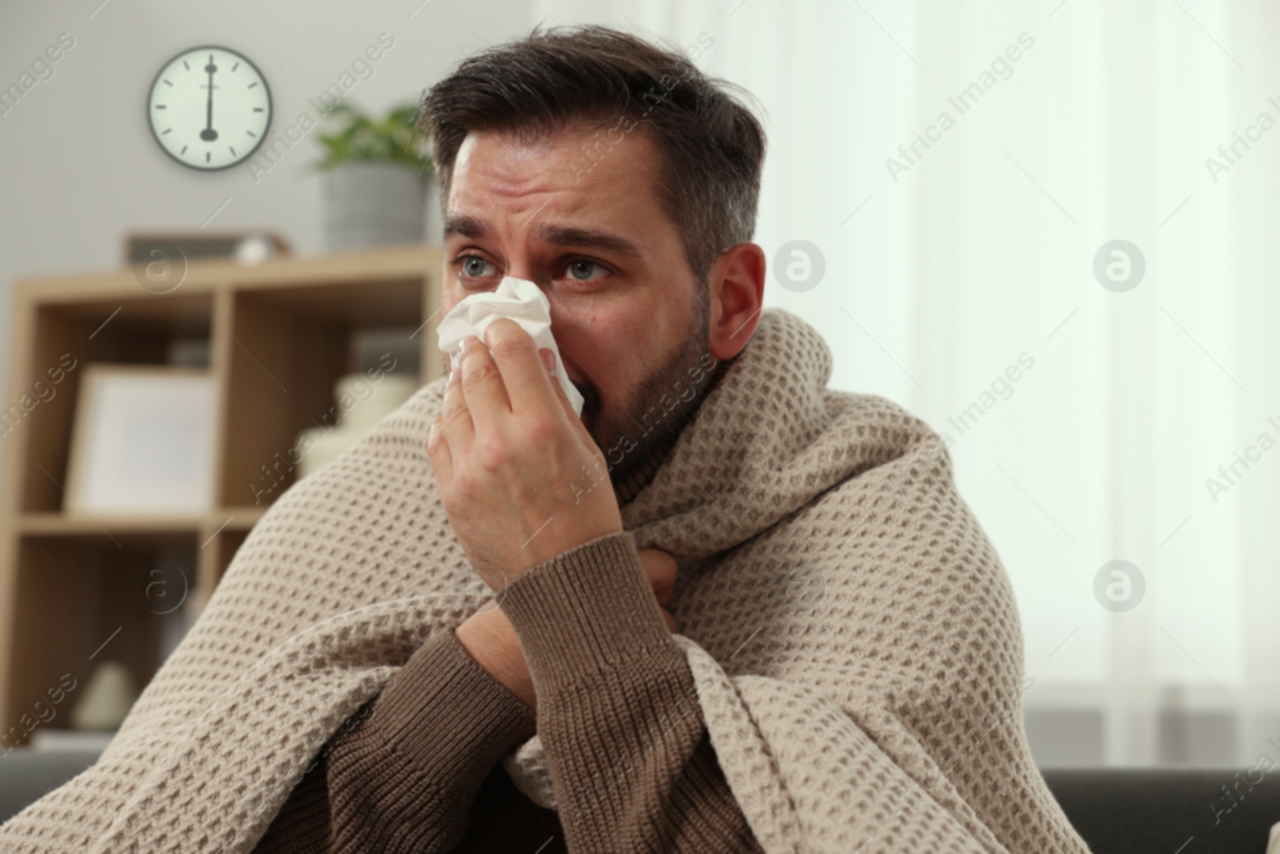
6:00
